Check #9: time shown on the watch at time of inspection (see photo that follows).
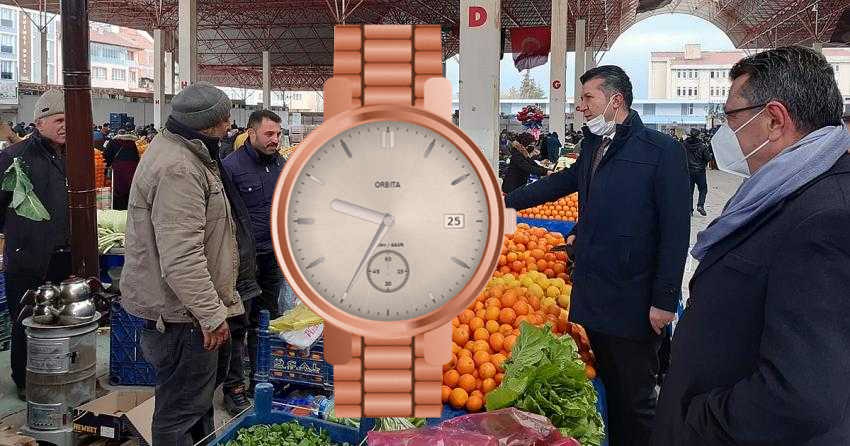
9:35
